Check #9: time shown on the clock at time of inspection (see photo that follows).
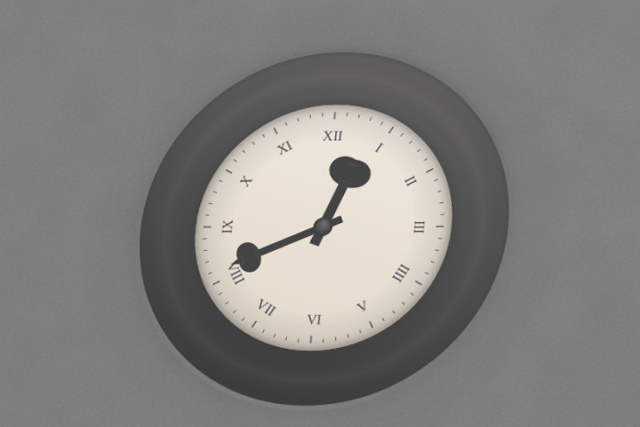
12:41
